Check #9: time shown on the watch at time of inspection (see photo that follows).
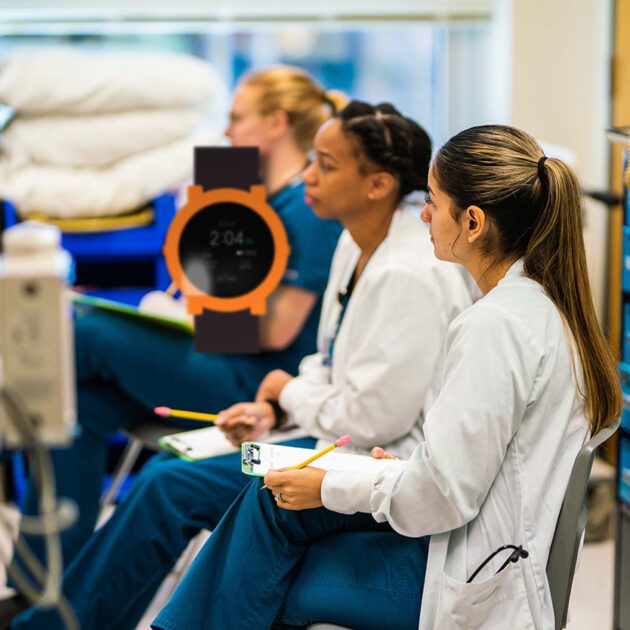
2:04
